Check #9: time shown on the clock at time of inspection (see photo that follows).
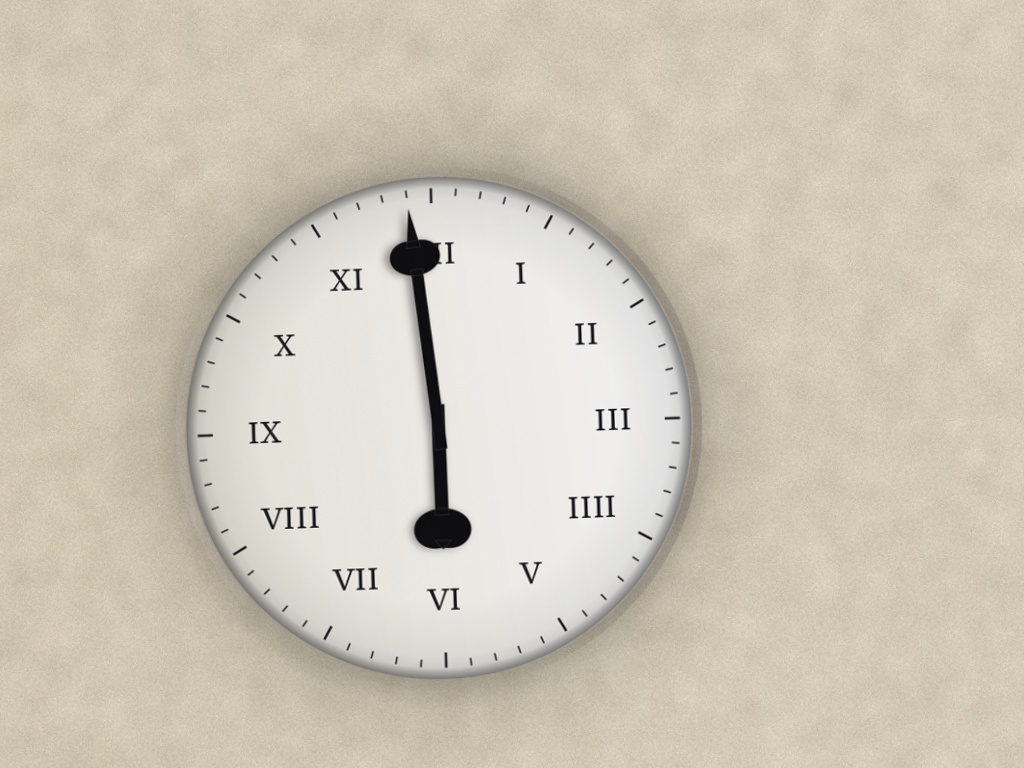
5:59
